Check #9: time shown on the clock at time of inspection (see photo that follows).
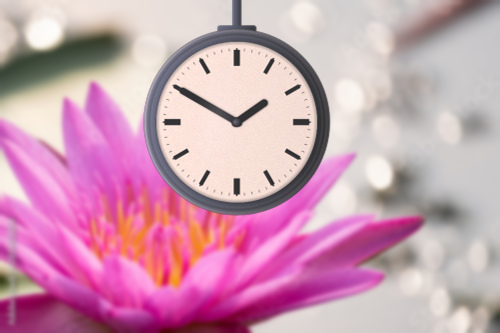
1:50
